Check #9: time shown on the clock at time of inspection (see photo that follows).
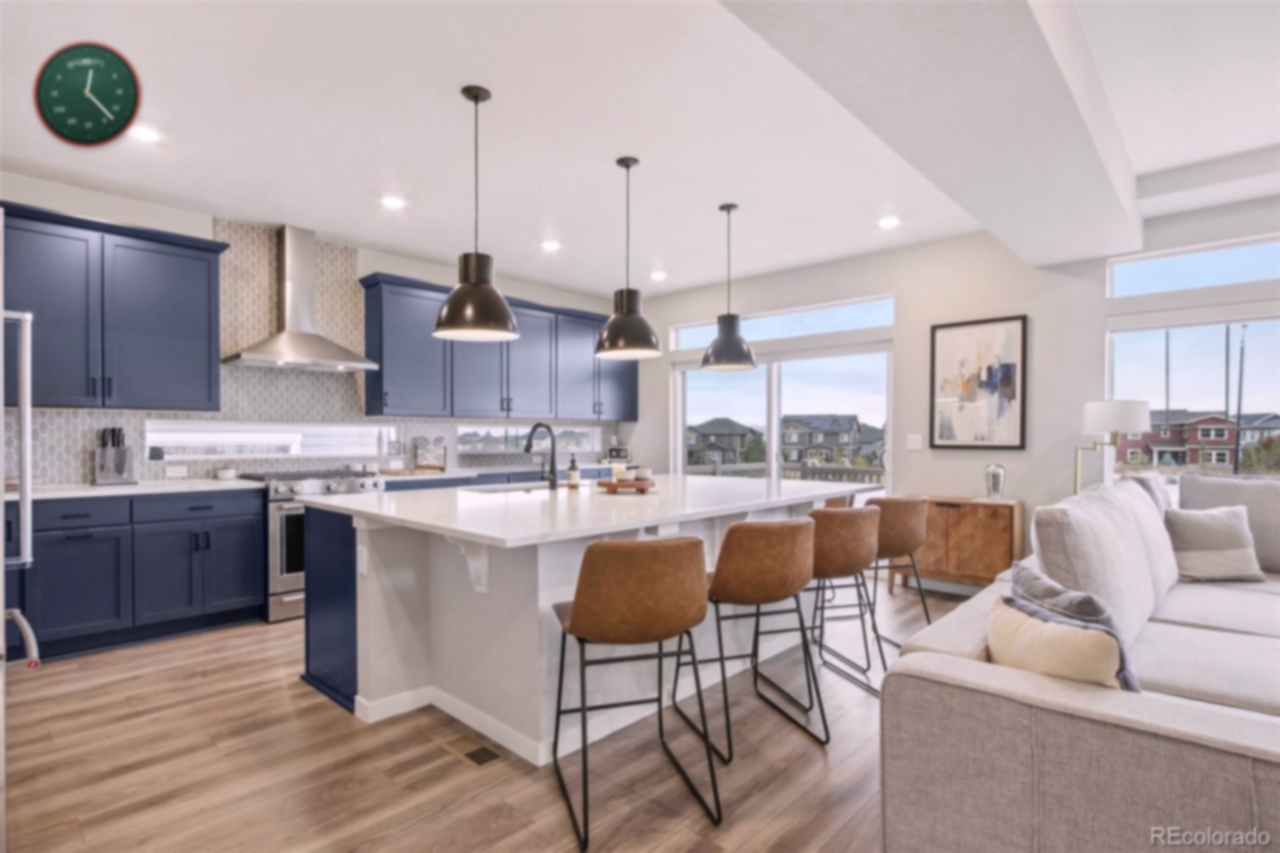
12:23
